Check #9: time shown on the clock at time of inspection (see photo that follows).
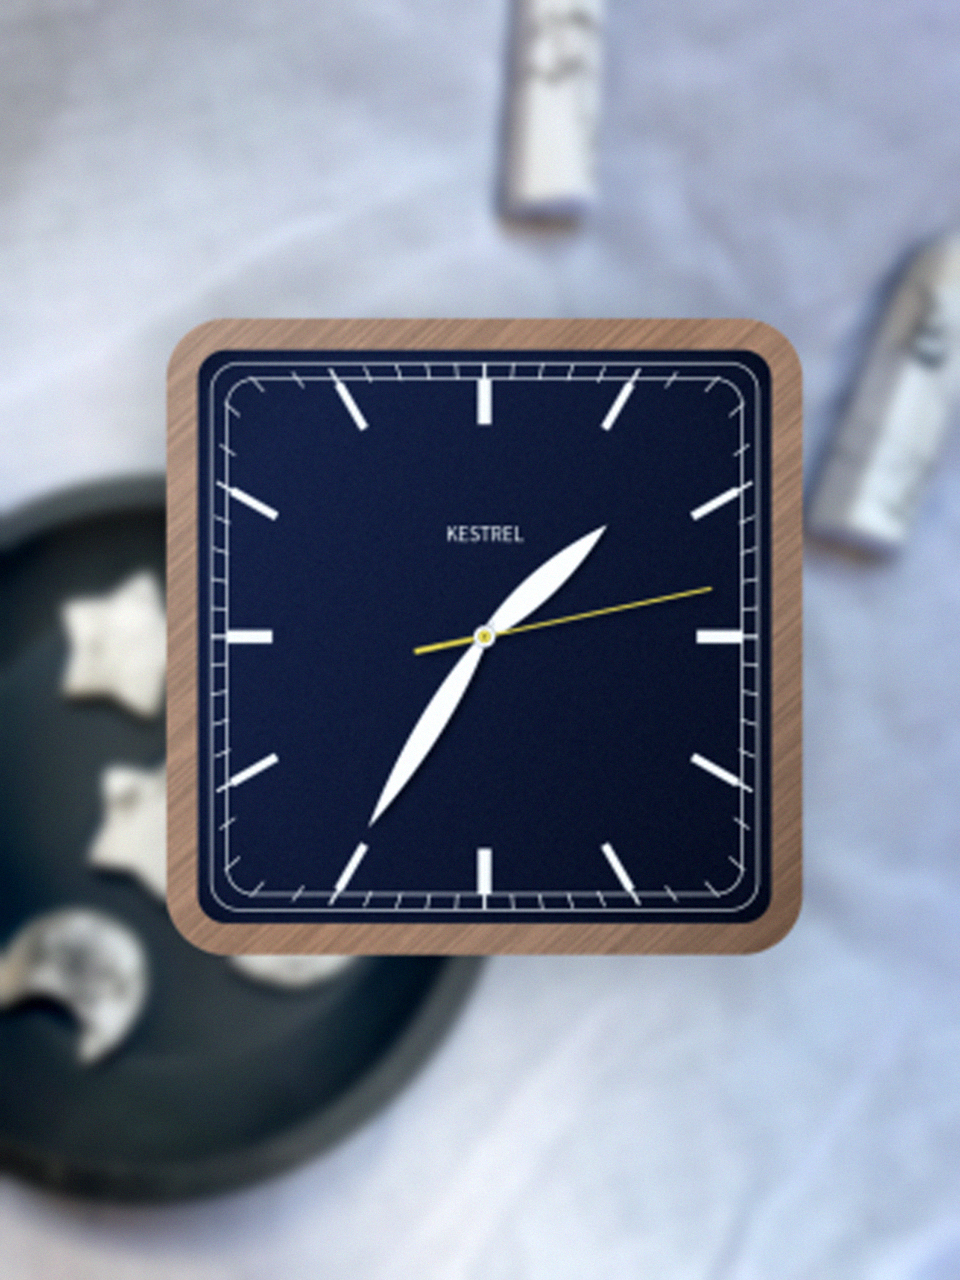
1:35:13
